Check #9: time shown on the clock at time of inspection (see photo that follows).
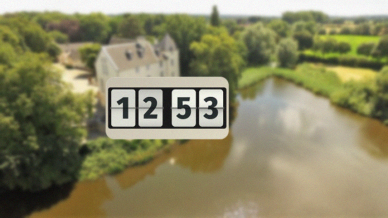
12:53
